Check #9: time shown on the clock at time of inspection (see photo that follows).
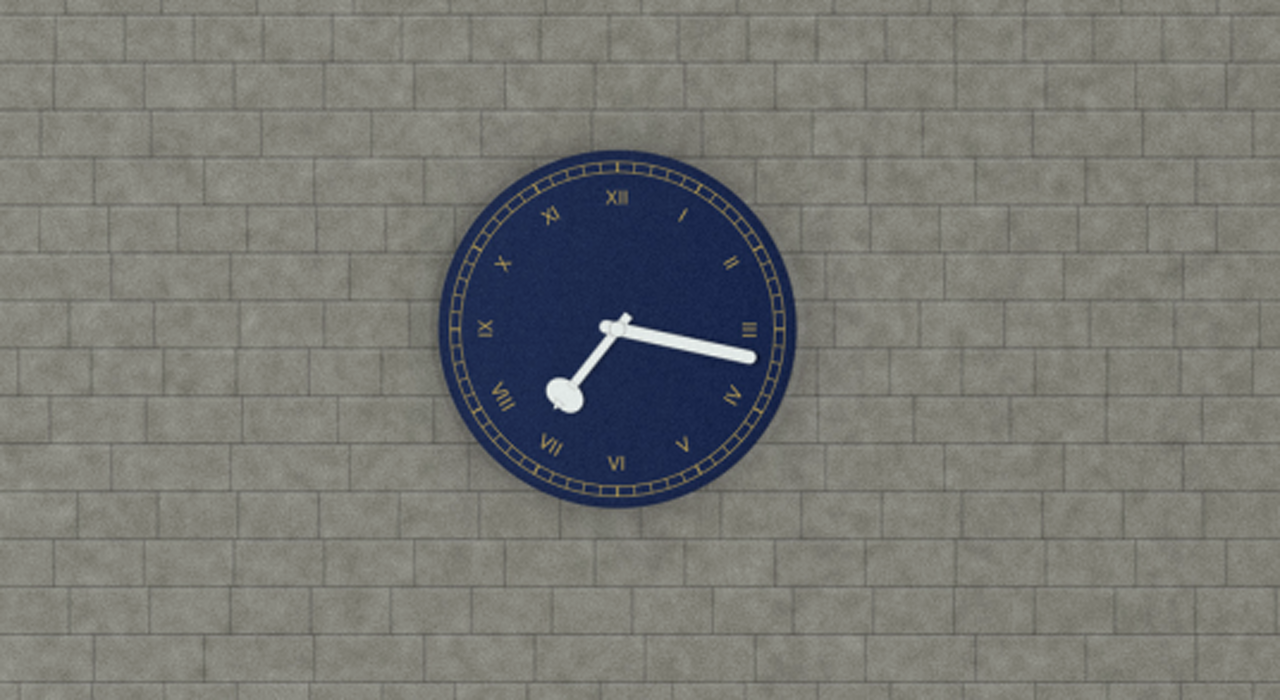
7:17
